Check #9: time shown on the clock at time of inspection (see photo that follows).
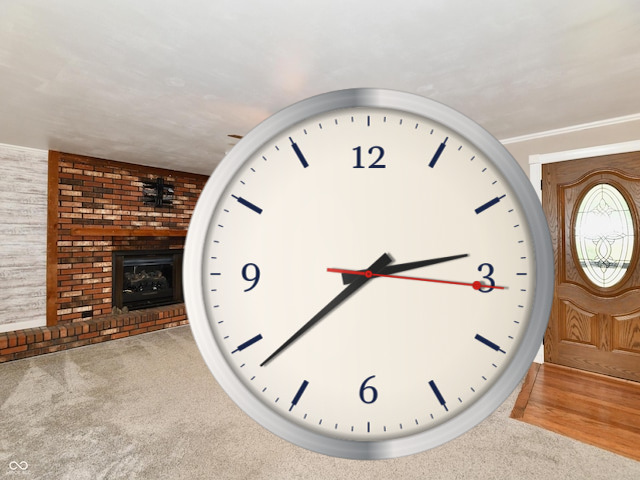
2:38:16
